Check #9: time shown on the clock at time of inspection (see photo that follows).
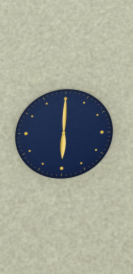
6:00
